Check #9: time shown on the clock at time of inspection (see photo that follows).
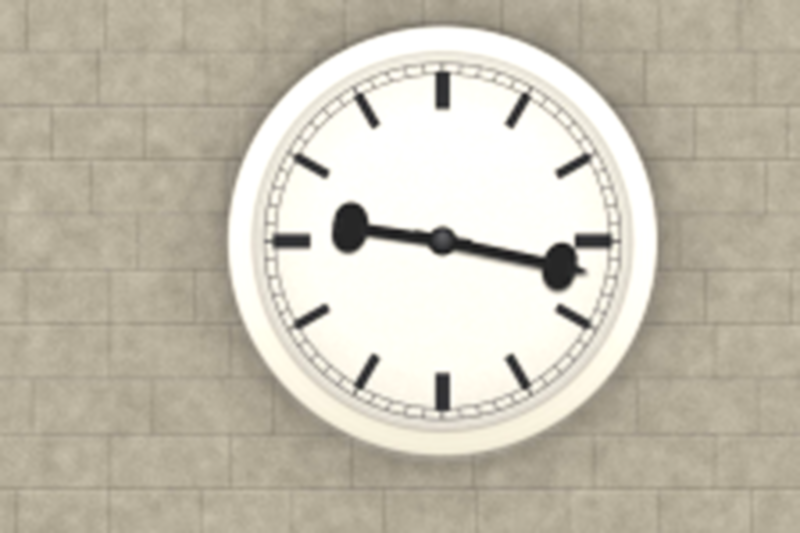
9:17
